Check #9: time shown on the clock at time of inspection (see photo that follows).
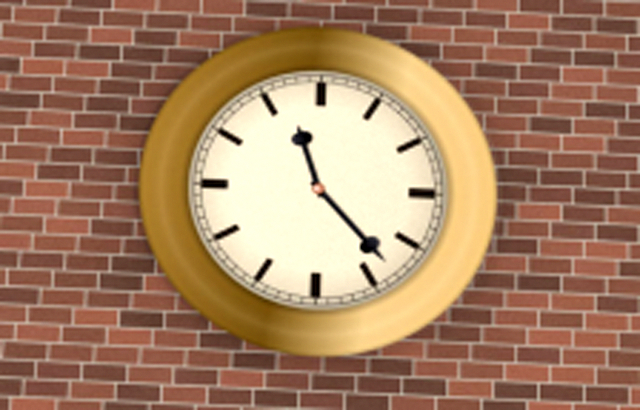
11:23
